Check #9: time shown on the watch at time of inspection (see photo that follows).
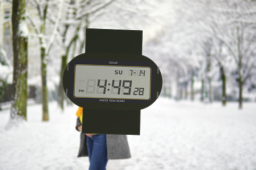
4:49:28
